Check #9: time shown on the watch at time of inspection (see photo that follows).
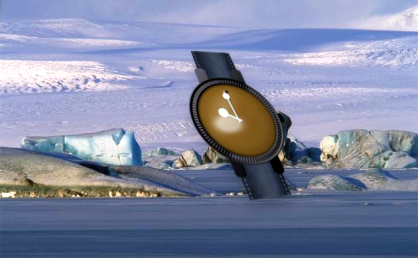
9:59
